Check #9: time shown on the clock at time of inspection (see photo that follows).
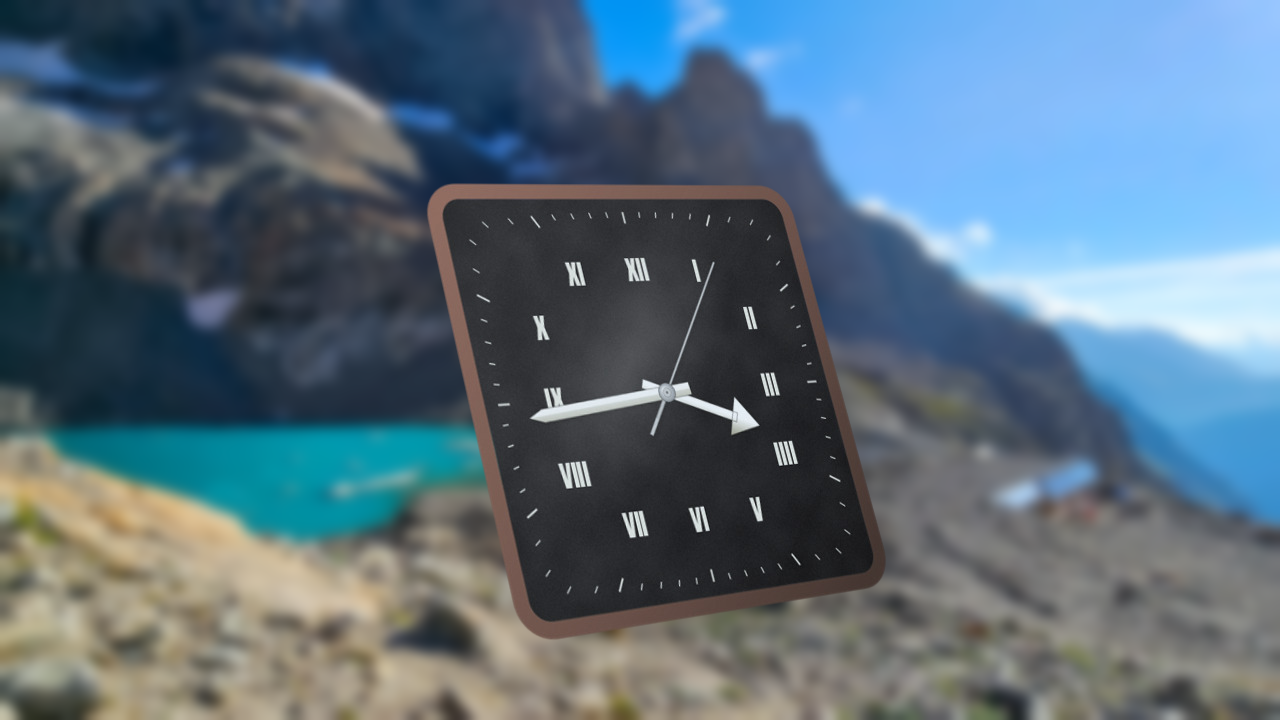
3:44:06
